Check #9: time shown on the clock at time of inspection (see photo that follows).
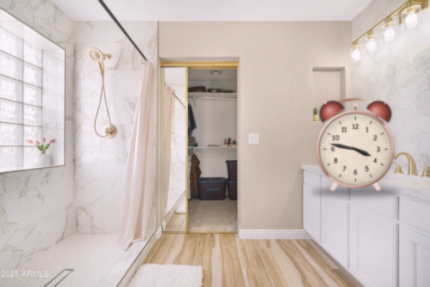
3:47
